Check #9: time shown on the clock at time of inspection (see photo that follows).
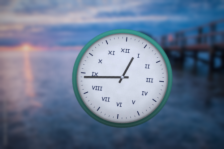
12:44
